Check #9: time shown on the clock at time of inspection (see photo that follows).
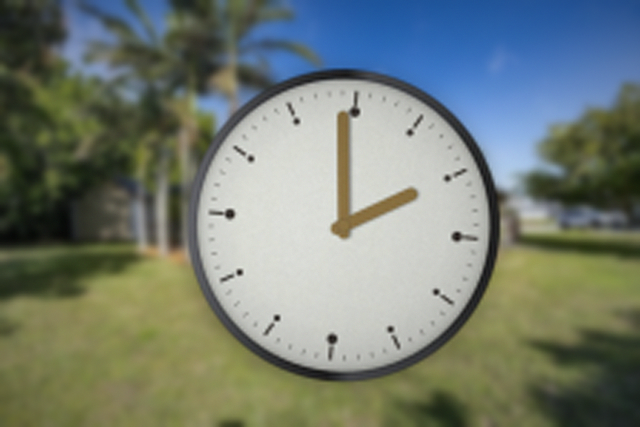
1:59
